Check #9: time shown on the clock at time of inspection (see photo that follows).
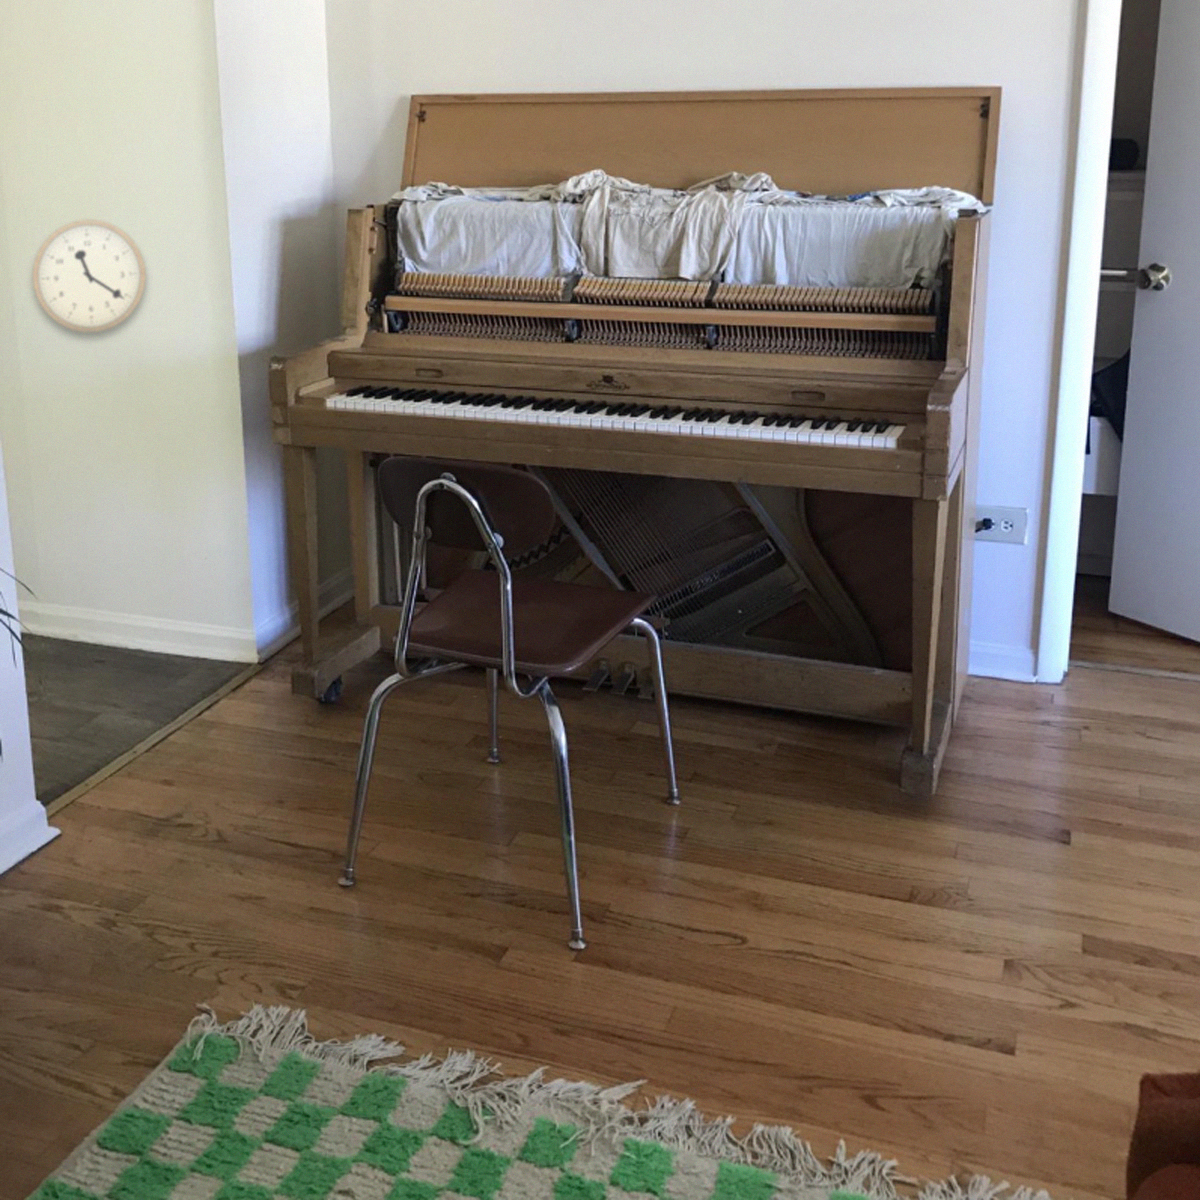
11:21
